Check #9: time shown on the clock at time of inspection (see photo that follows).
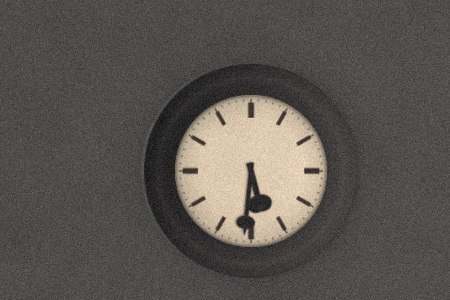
5:31
